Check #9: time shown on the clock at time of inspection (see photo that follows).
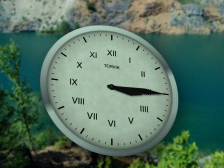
3:15
